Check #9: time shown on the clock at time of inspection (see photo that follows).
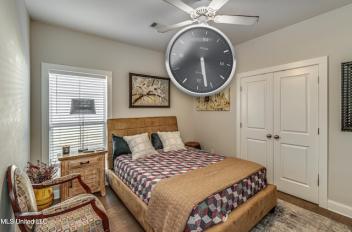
5:27
